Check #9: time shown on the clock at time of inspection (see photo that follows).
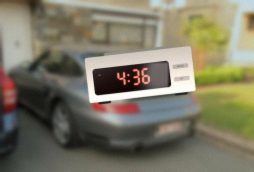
4:36
